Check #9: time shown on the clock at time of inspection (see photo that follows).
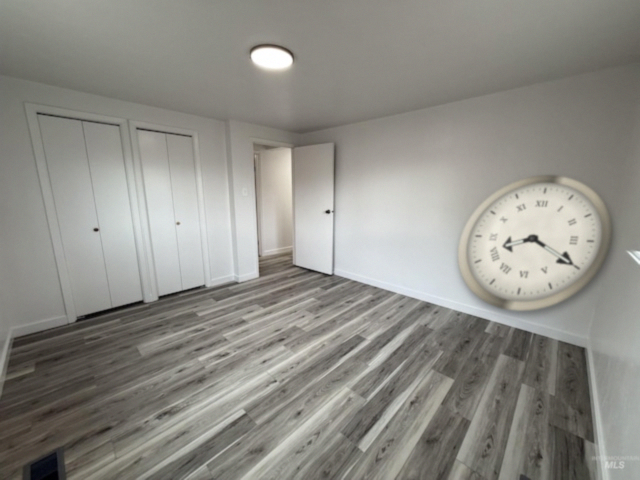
8:20
